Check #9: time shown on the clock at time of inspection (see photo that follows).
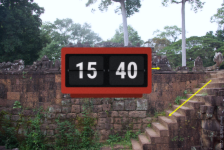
15:40
